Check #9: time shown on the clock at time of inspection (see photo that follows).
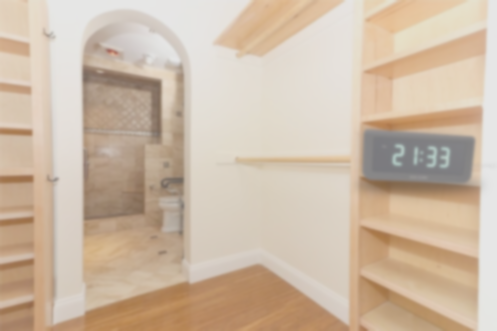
21:33
